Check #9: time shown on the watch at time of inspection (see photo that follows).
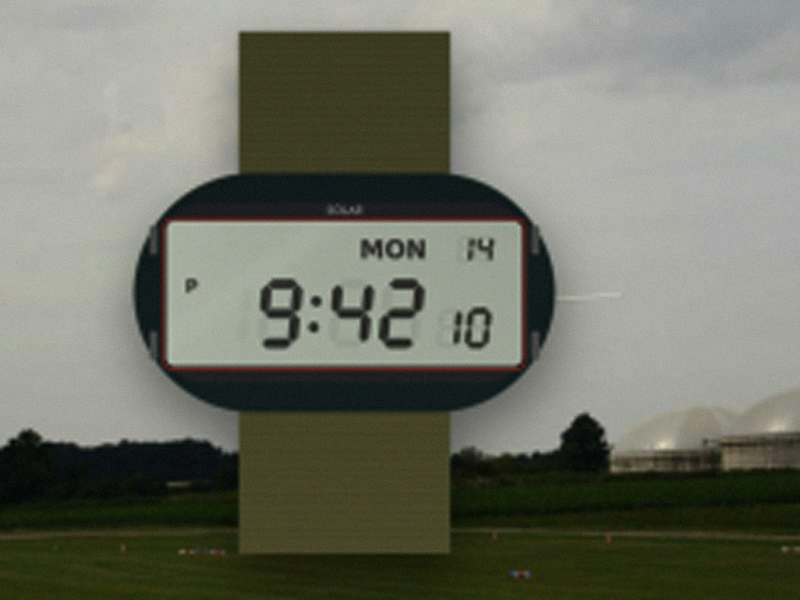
9:42:10
